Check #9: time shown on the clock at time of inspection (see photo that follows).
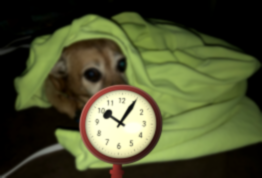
10:05
